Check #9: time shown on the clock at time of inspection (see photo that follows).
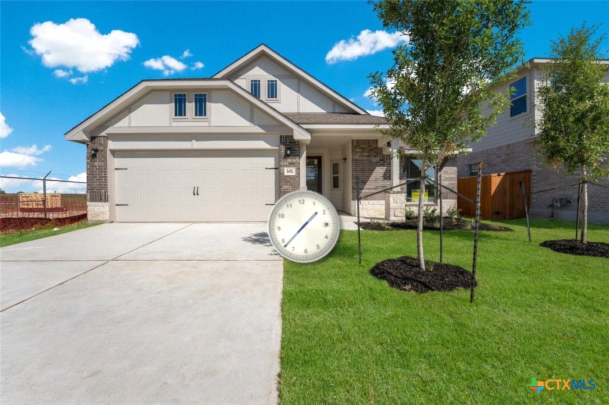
1:38
